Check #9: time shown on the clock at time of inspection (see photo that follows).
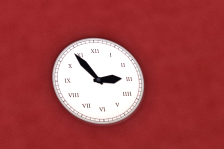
2:54
